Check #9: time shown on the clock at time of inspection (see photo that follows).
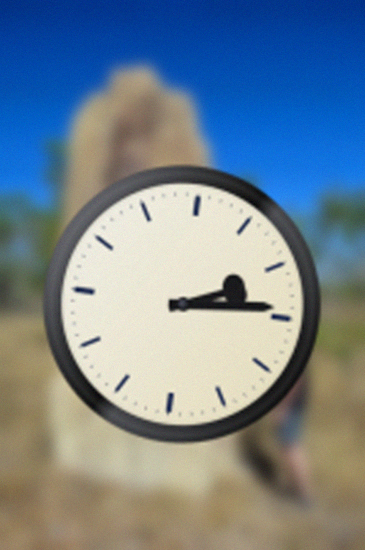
2:14
